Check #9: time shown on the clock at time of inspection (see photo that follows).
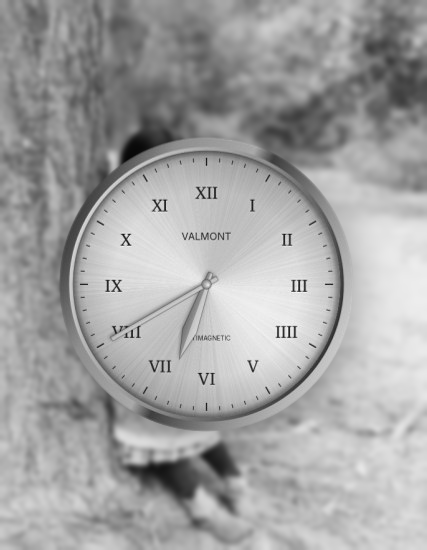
6:40
